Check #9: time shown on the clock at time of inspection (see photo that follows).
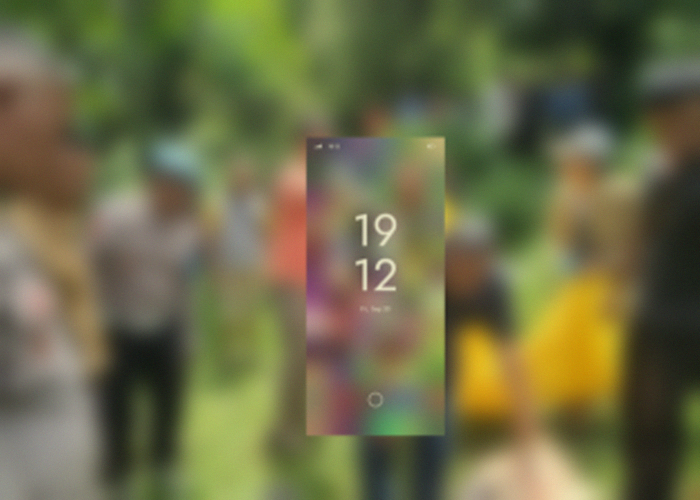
19:12
